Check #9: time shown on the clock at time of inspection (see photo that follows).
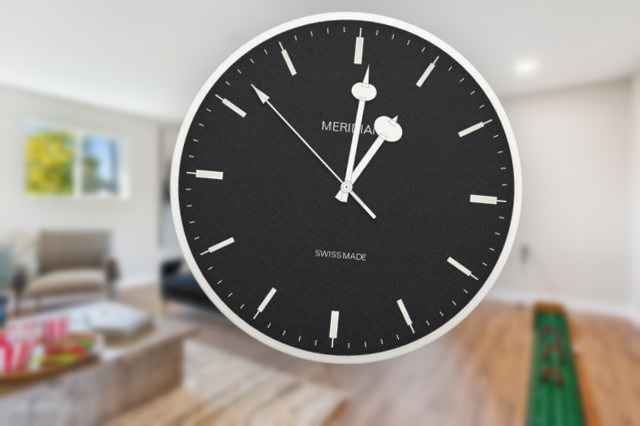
1:00:52
